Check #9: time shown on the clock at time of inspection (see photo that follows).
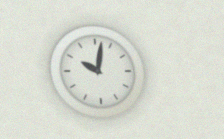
10:02
